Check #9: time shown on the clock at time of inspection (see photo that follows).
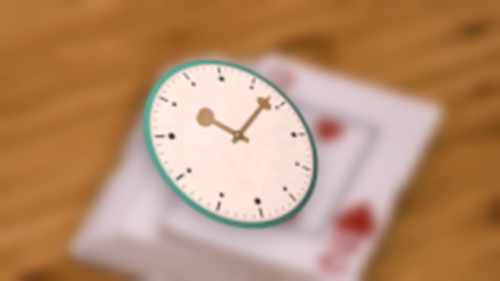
10:08
